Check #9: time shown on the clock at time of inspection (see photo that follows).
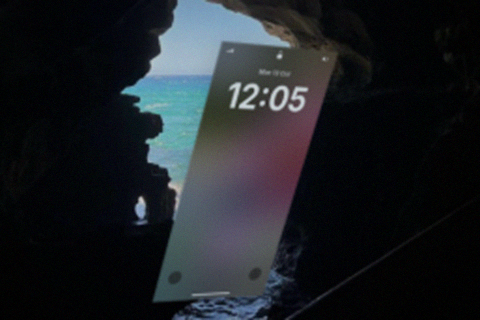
12:05
